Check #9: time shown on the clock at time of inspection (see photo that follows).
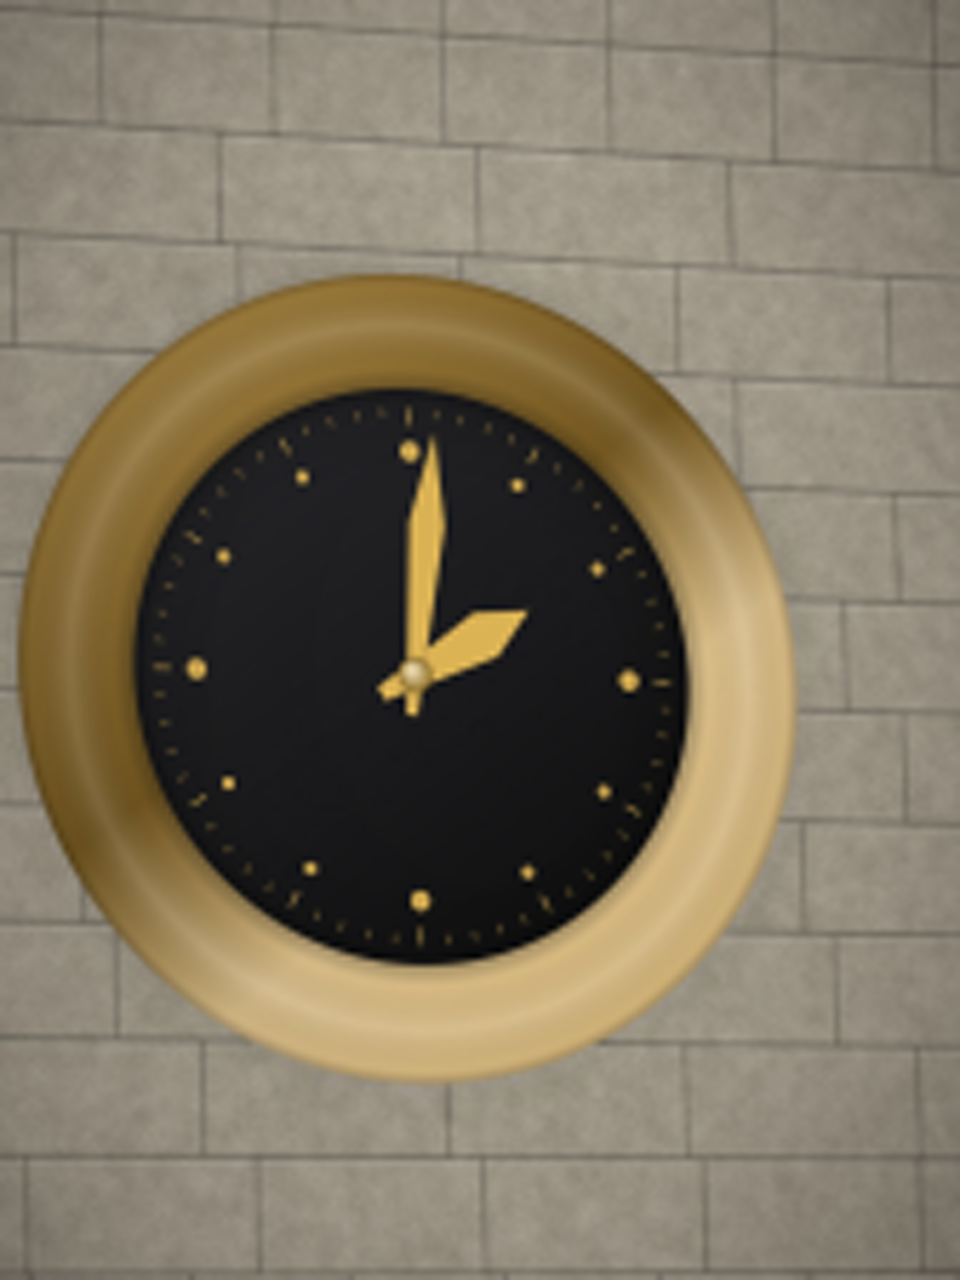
2:01
